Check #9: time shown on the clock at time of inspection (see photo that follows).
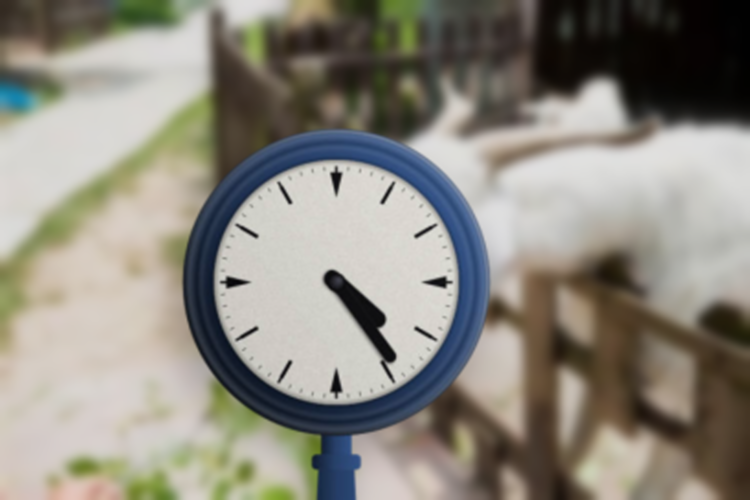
4:24
